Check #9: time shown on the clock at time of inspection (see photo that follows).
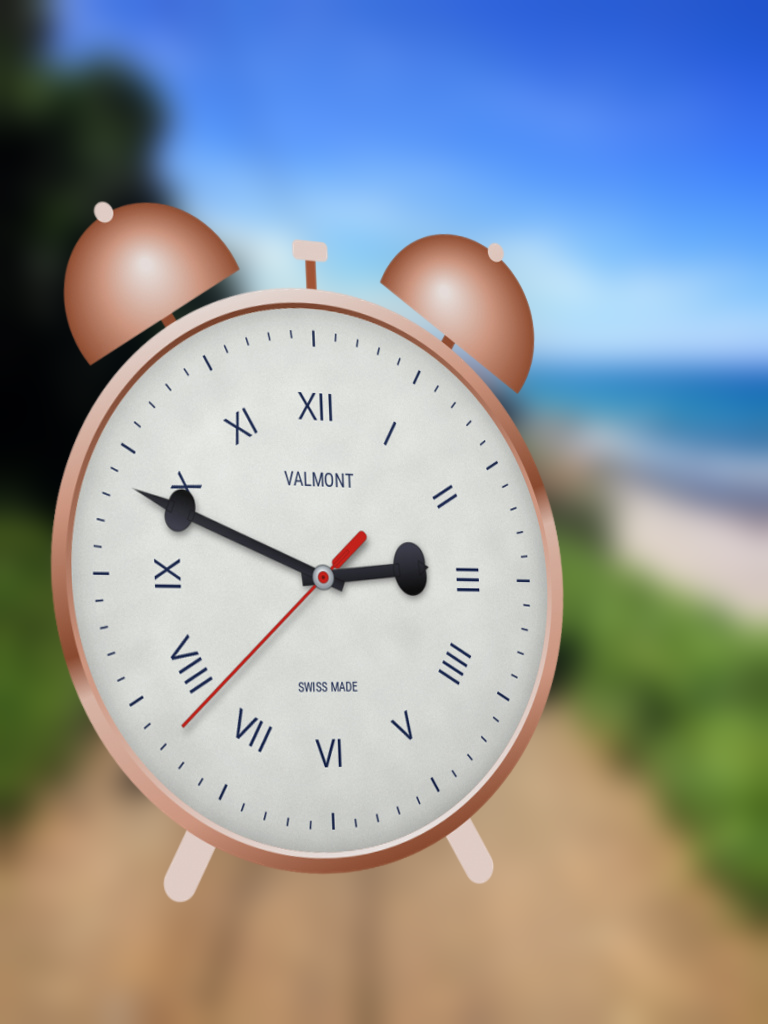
2:48:38
